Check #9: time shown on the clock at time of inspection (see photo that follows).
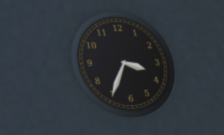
3:35
